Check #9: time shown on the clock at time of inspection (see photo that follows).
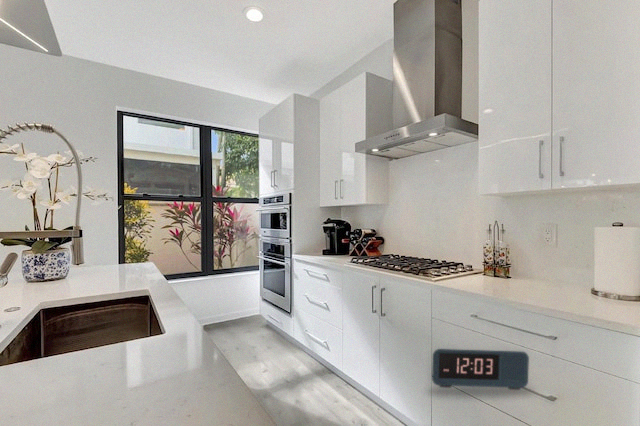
12:03
